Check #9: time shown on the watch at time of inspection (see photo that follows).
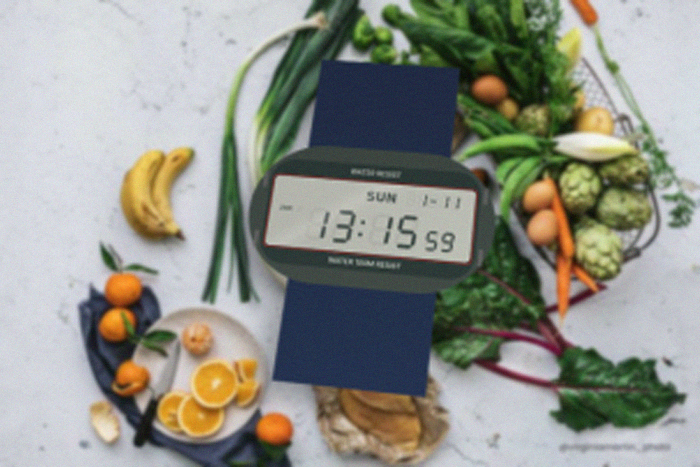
13:15:59
